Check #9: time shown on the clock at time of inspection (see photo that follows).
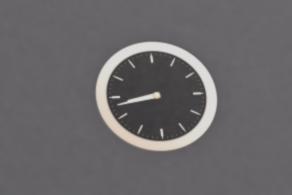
8:43
